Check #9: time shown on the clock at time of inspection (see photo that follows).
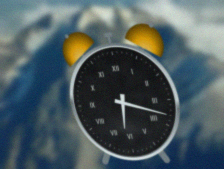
6:18
